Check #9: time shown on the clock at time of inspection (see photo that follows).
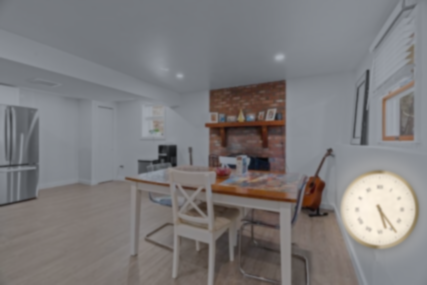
5:24
